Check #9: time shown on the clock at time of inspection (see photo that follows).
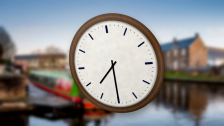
7:30
